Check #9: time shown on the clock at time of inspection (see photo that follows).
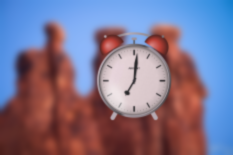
7:01
